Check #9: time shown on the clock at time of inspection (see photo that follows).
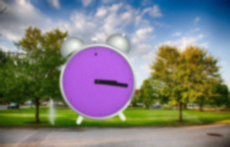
3:17
